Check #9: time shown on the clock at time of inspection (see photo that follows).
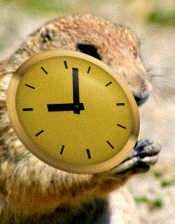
9:02
